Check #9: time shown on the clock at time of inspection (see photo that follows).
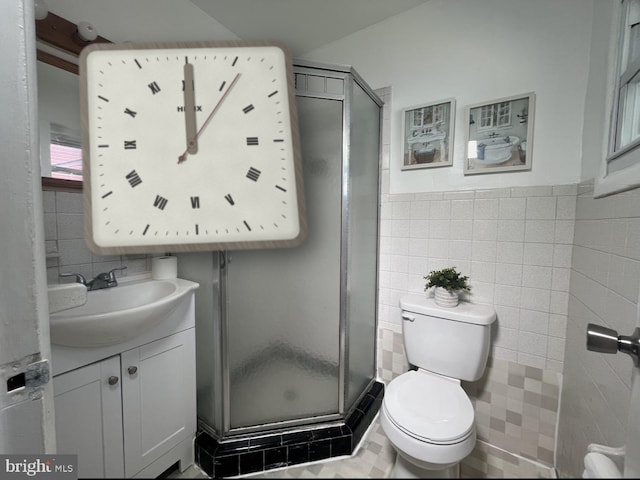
12:00:06
